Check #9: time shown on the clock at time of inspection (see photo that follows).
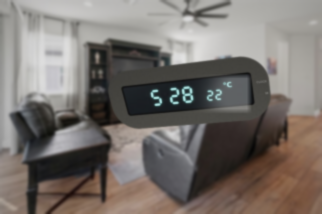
5:28
